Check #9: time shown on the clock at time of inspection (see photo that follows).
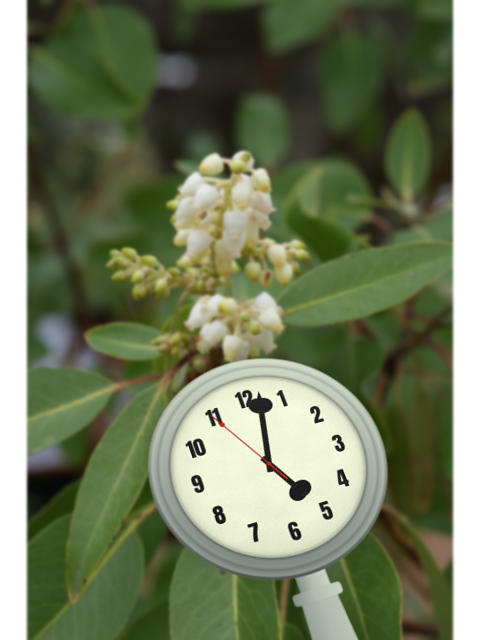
5:01:55
